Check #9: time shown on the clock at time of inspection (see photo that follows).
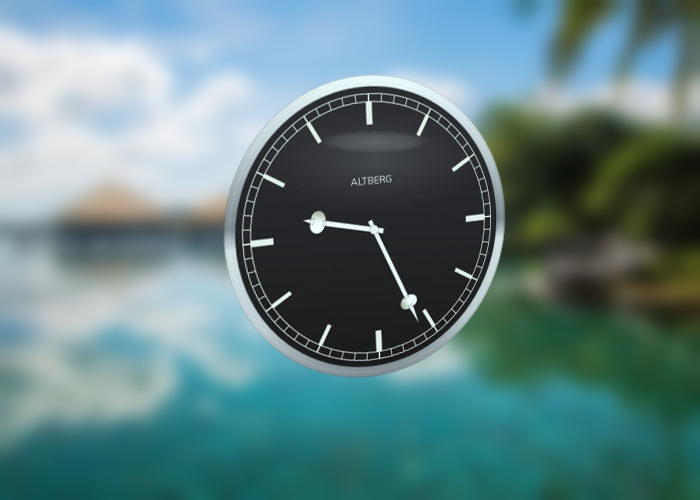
9:26
